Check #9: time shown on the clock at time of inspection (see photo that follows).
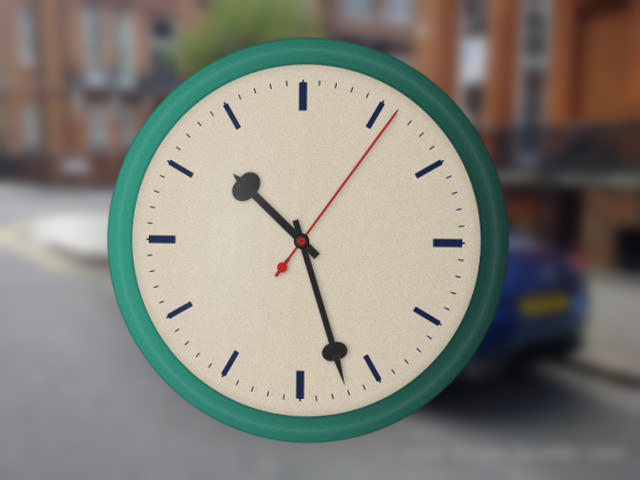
10:27:06
